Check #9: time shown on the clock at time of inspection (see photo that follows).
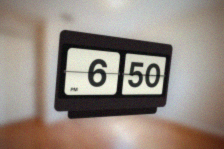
6:50
